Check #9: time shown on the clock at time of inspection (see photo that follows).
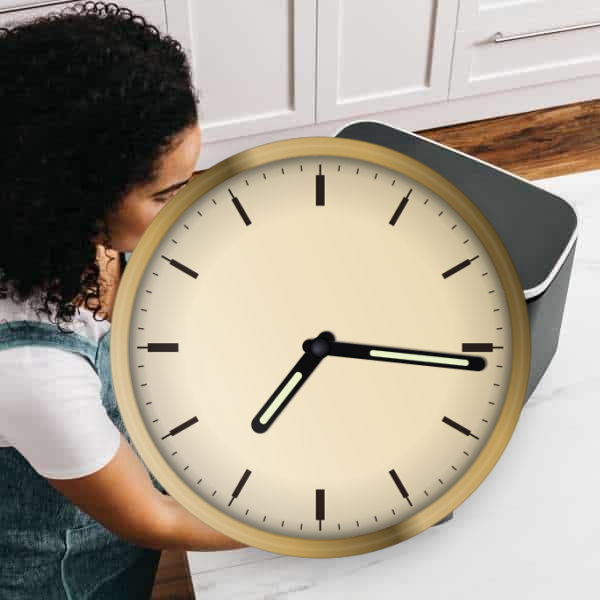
7:16
